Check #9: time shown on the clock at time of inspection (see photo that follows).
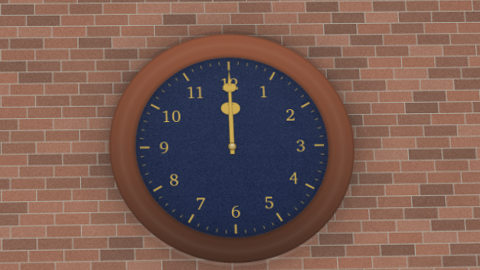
12:00
